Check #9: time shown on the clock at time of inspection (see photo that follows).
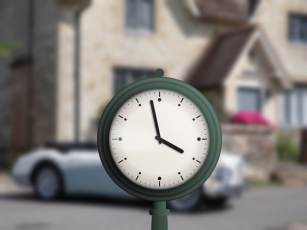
3:58
